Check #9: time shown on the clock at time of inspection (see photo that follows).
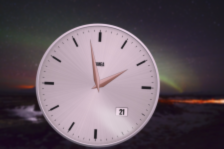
1:58
